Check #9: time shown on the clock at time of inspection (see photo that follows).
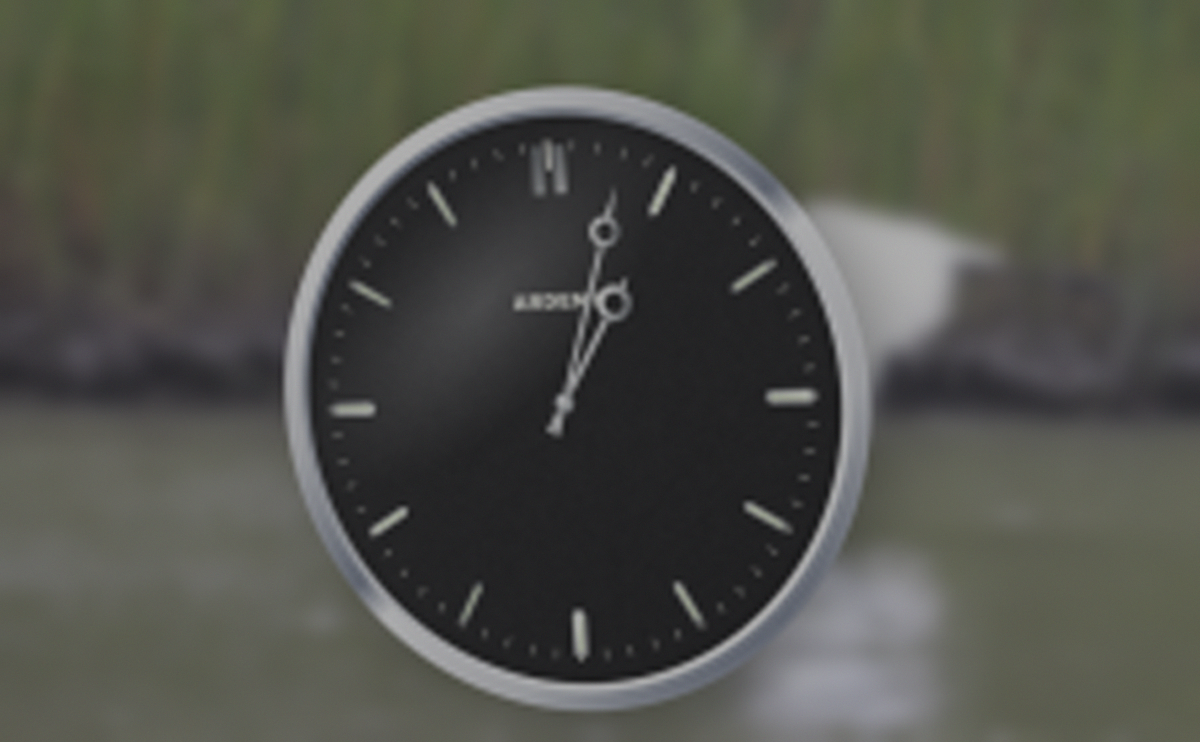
1:03
